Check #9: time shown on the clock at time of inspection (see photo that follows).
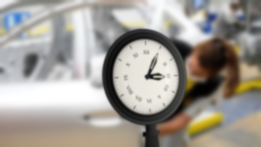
3:05
